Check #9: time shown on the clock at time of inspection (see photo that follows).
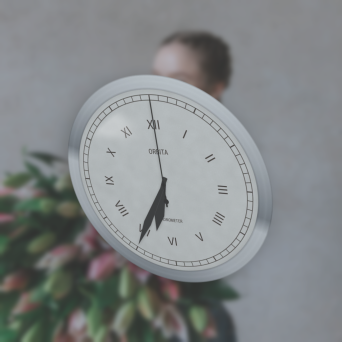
6:35:00
